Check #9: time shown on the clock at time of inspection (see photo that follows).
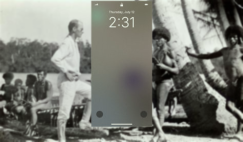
2:31
